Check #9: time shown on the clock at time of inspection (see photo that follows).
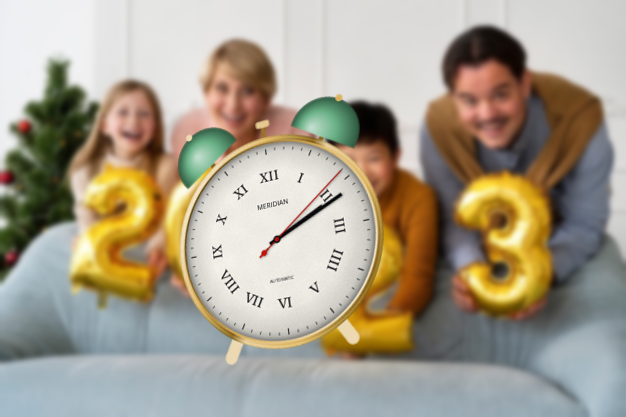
2:11:09
